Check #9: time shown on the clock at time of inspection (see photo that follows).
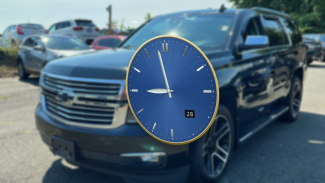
8:58
